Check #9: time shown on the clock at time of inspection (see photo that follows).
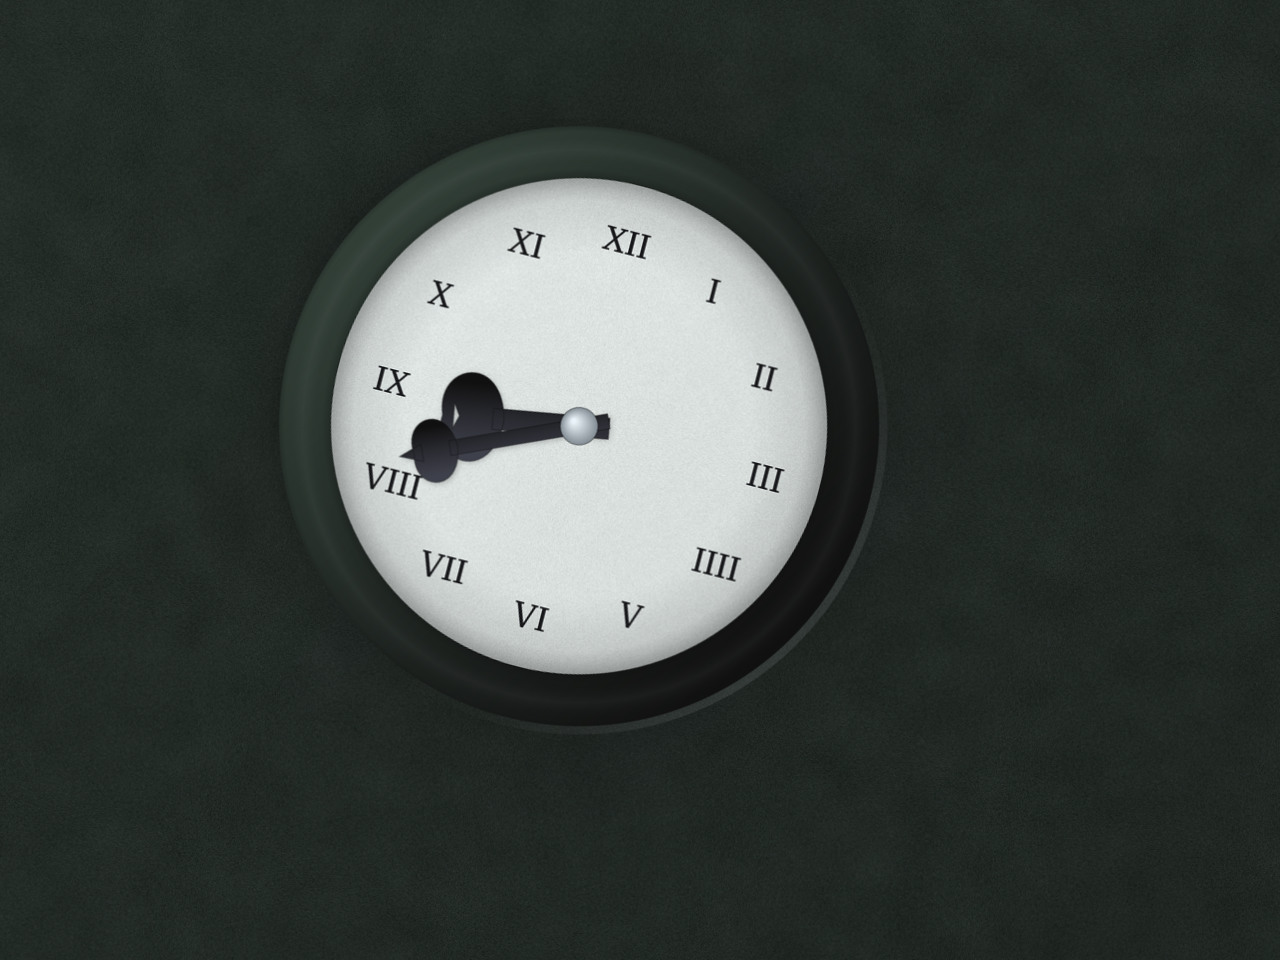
8:41
